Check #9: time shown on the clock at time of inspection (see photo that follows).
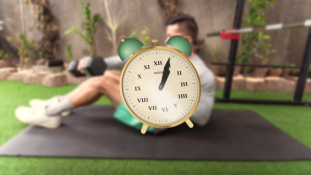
1:04
